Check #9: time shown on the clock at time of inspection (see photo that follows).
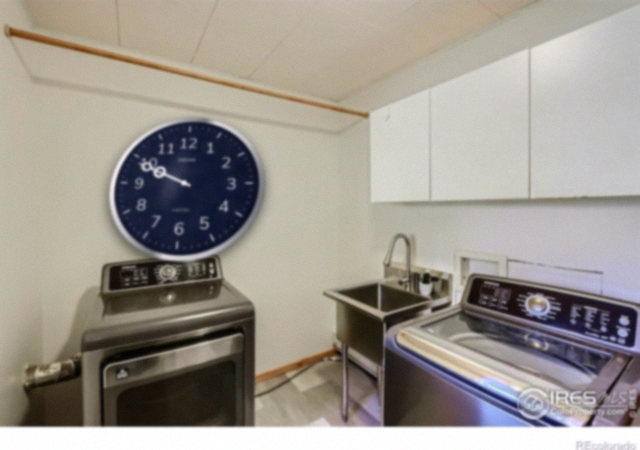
9:49
